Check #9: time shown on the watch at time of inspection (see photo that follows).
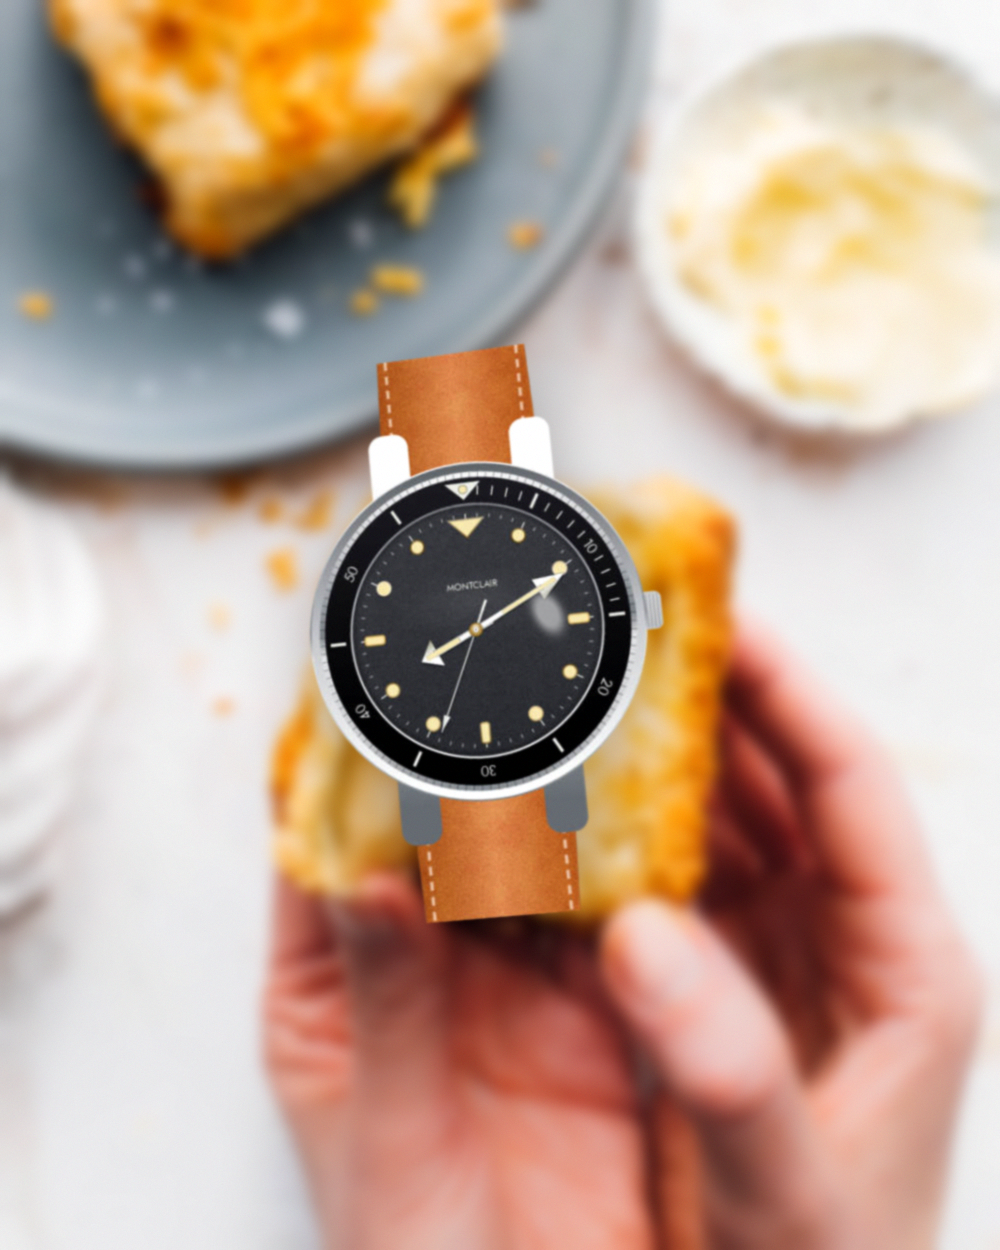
8:10:34
